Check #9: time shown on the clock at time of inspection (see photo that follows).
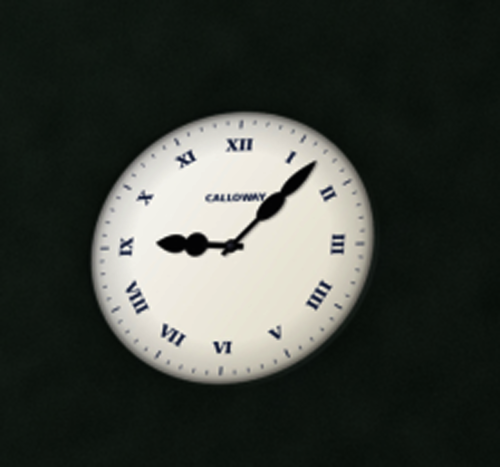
9:07
